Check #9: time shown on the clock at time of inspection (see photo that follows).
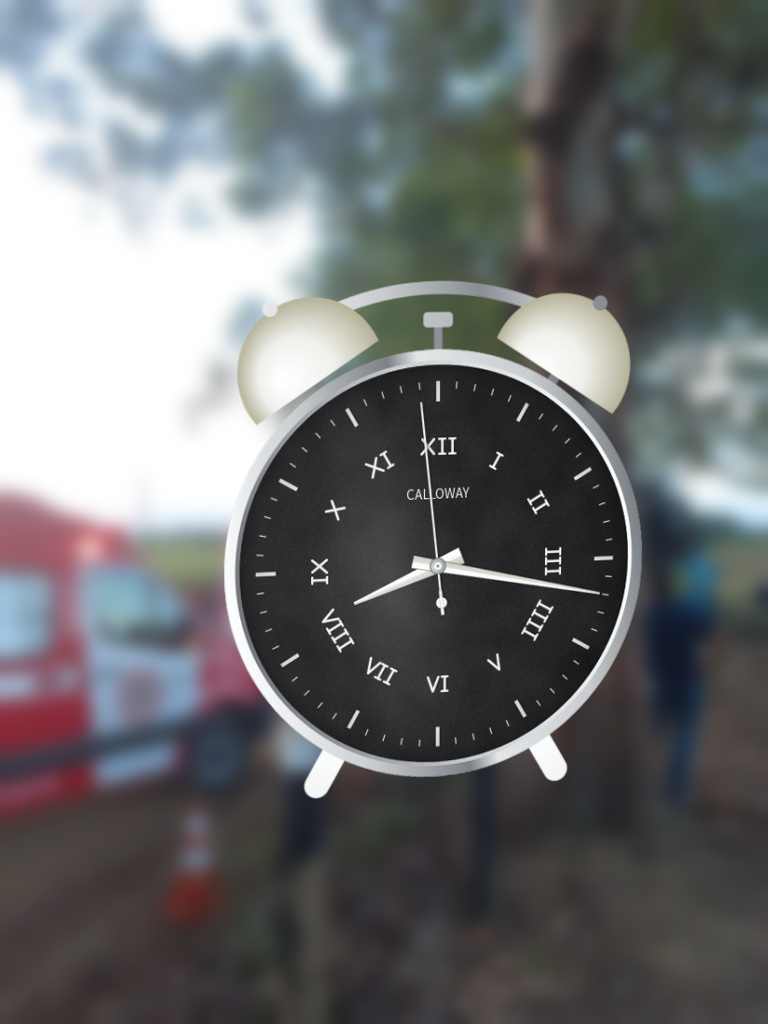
8:16:59
